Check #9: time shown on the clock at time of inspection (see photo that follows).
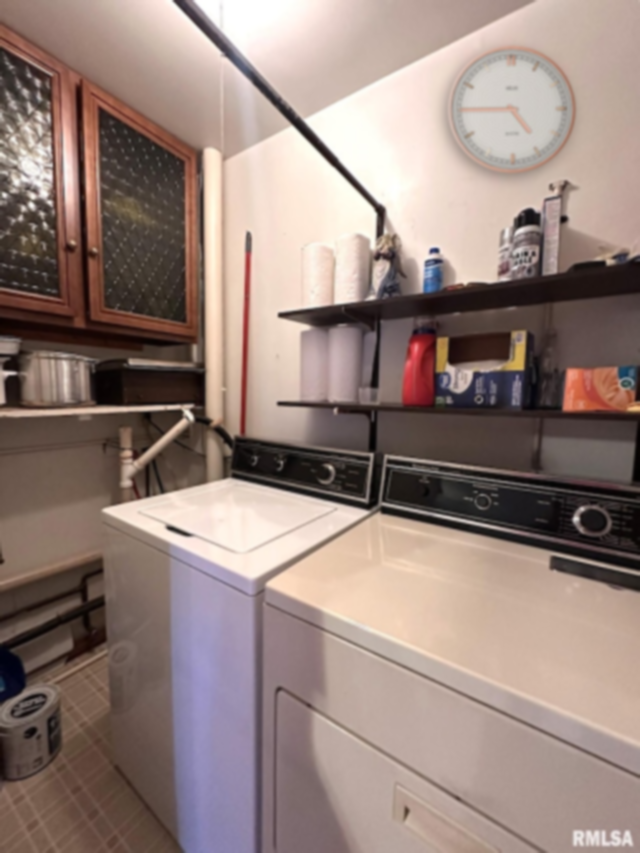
4:45
